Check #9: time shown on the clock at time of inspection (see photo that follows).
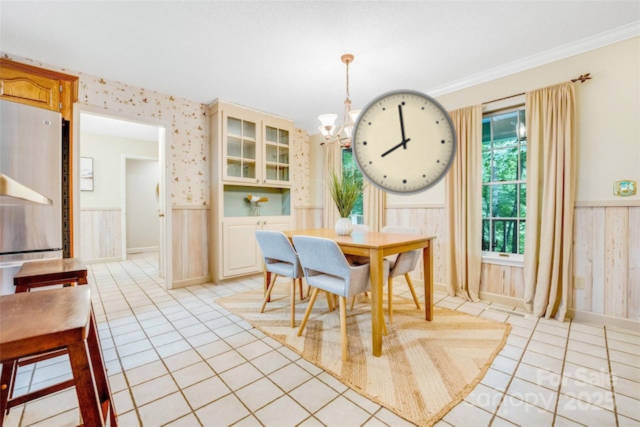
7:59
